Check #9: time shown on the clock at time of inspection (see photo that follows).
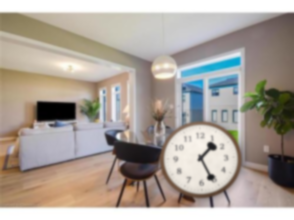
1:26
